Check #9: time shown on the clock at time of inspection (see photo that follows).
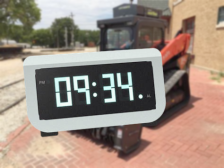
9:34
